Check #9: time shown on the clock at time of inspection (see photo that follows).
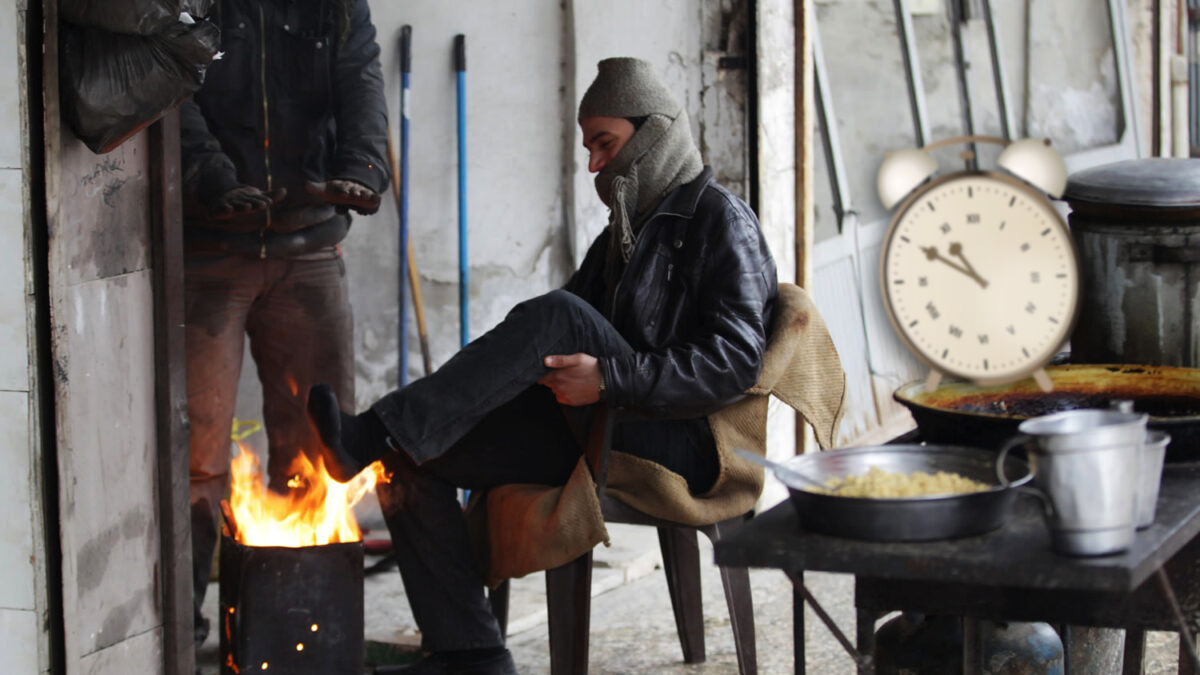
10:50
